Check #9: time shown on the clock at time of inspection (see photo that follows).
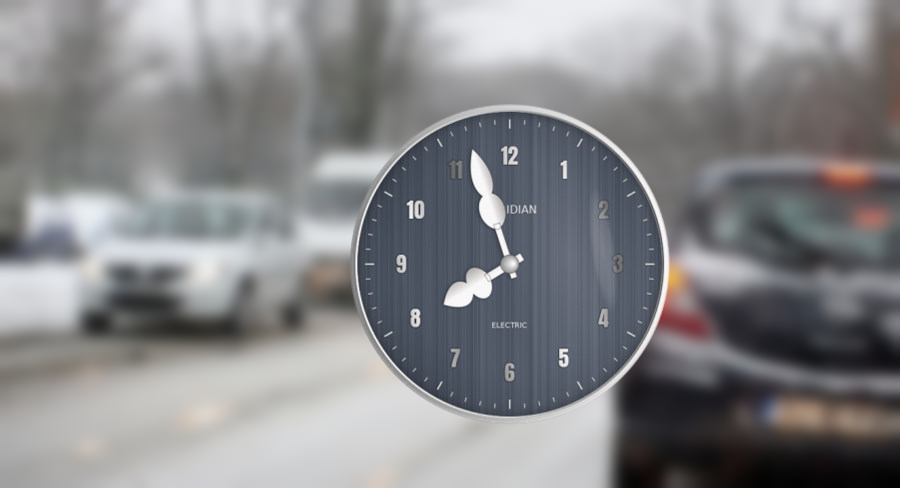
7:57
